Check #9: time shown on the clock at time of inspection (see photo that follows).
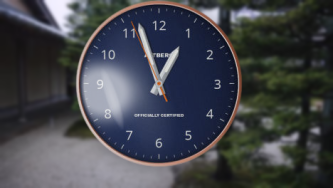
12:56:56
